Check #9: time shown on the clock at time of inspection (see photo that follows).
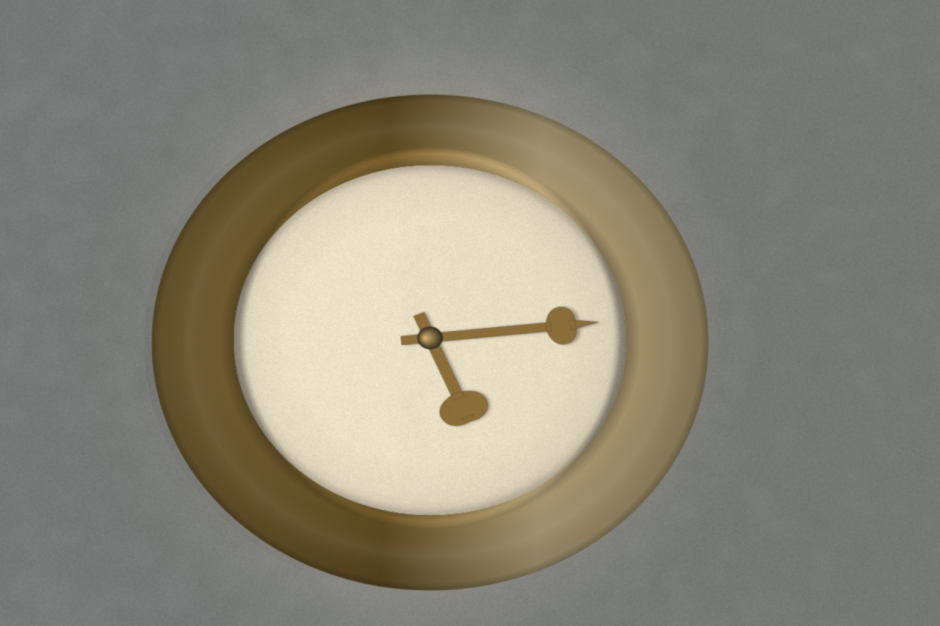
5:14
